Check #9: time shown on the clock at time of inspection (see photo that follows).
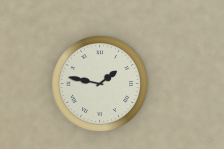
1:47
